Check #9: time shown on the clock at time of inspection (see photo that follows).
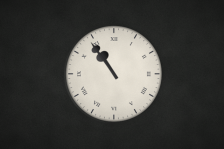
10:54
